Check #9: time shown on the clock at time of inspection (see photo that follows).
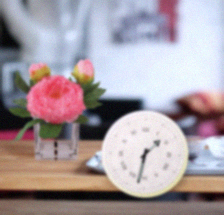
1:32
